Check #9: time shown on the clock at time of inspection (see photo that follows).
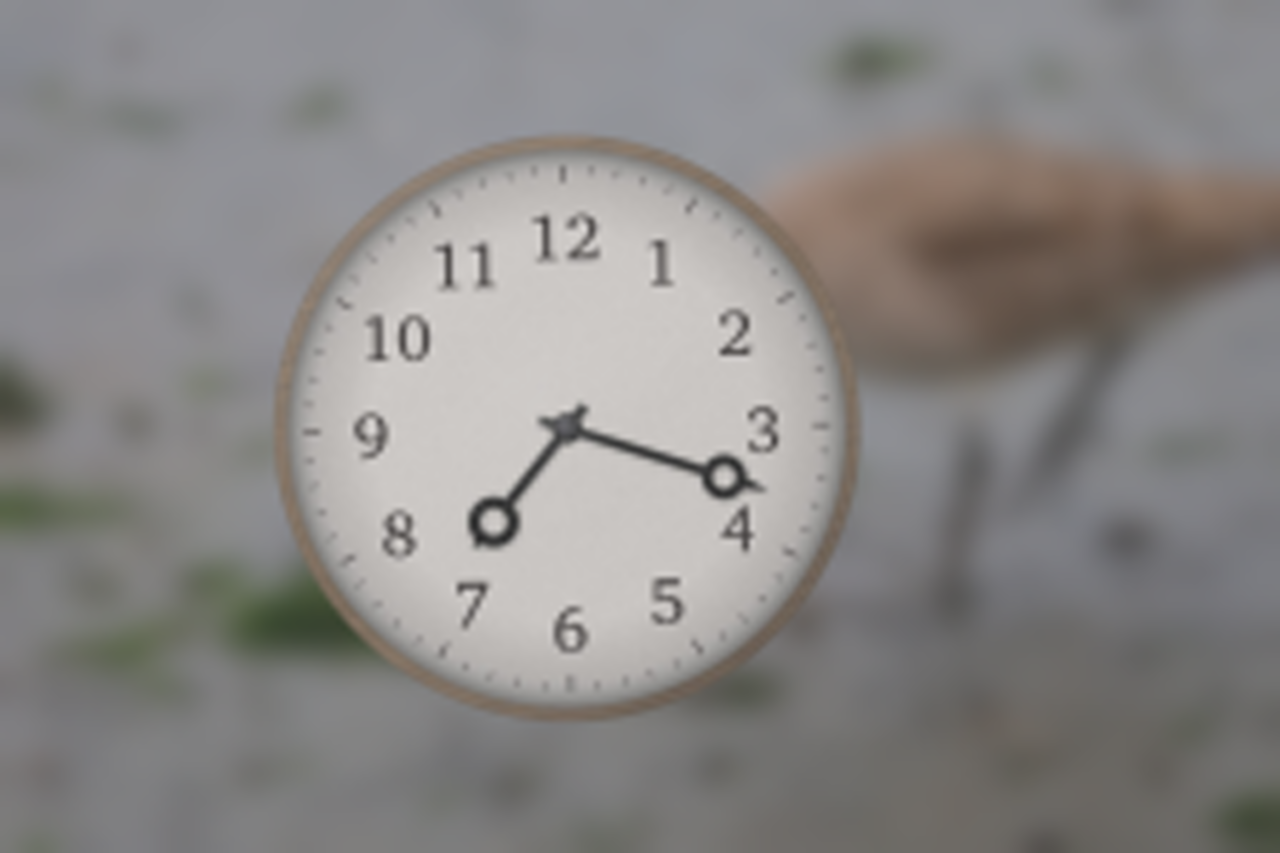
7:18
